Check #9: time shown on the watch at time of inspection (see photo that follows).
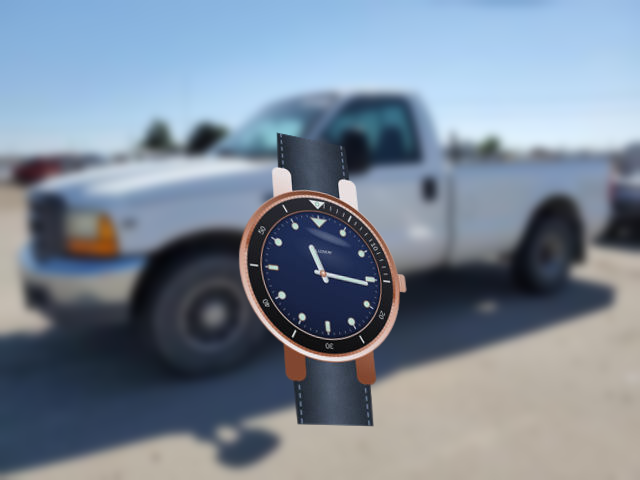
11:16
